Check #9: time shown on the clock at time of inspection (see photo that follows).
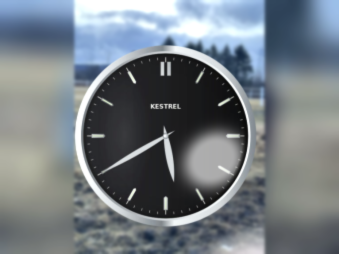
5:40
